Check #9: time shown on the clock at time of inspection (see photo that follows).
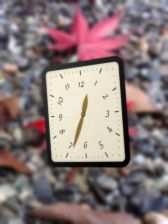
12:34
